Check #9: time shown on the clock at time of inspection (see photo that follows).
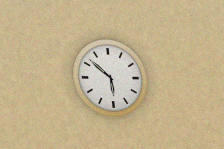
5:52
